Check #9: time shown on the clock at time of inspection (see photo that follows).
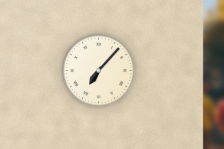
7:07
